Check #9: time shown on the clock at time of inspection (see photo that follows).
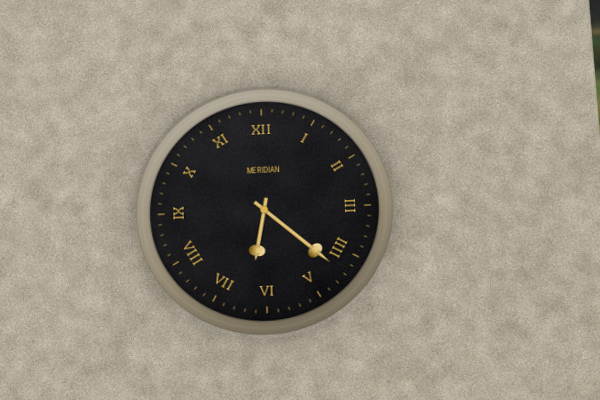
6:22
